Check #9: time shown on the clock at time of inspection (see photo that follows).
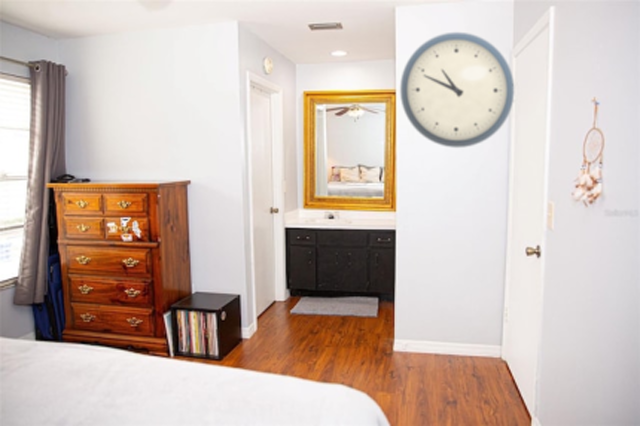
10:49
